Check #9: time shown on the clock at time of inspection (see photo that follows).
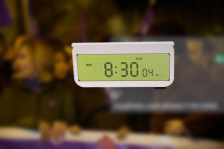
8:30:04
